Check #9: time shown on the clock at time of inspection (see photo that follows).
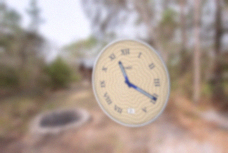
11:20
